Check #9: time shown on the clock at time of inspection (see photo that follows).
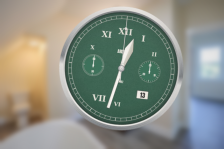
12:32
